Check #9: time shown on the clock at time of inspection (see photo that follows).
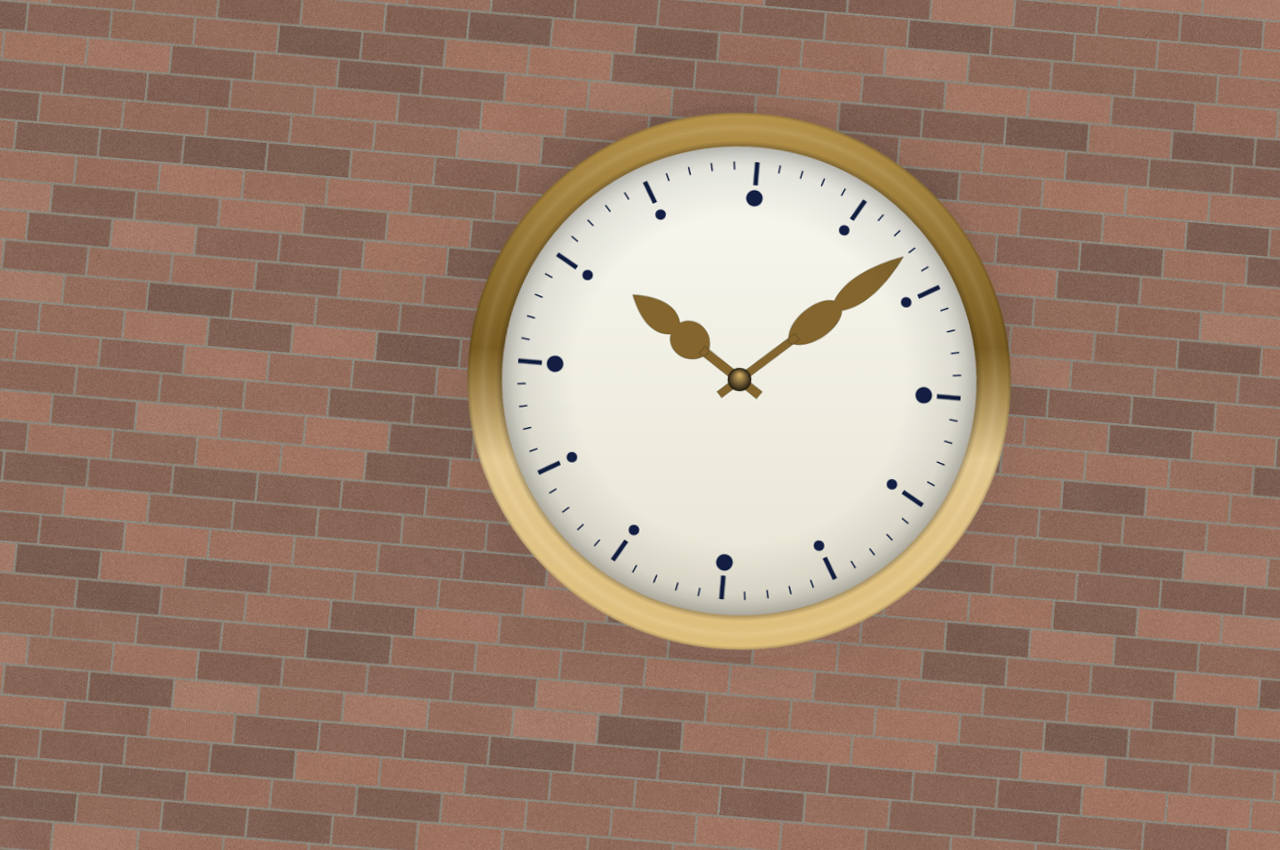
10:08
